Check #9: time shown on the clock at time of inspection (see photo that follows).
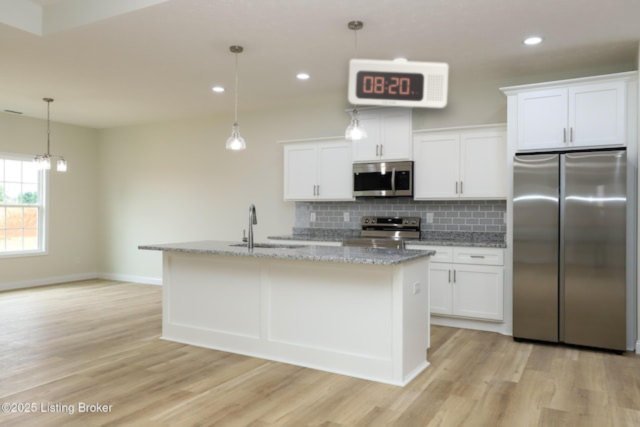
8:20
